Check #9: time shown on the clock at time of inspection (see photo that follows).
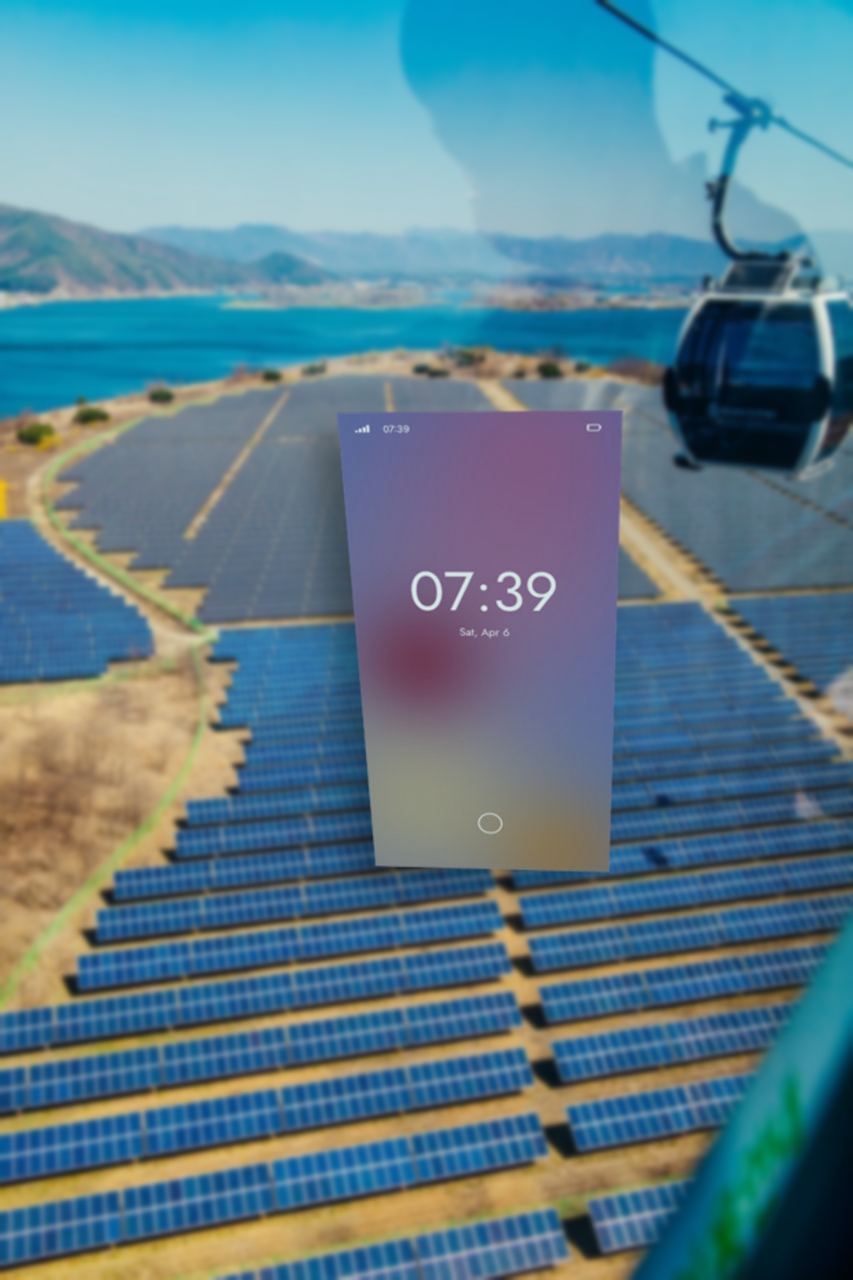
7:39
